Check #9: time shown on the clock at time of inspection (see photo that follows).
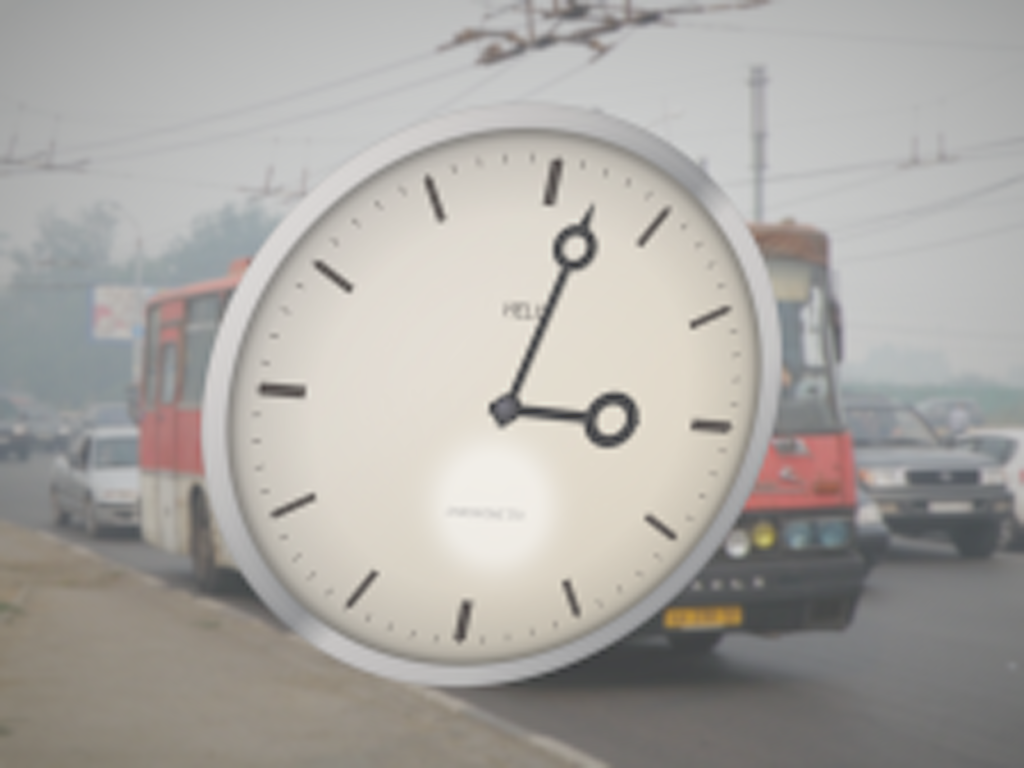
3:02
